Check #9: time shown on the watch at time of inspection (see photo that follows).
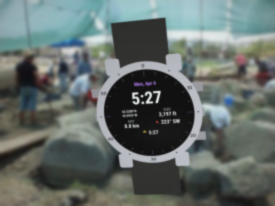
5:27
